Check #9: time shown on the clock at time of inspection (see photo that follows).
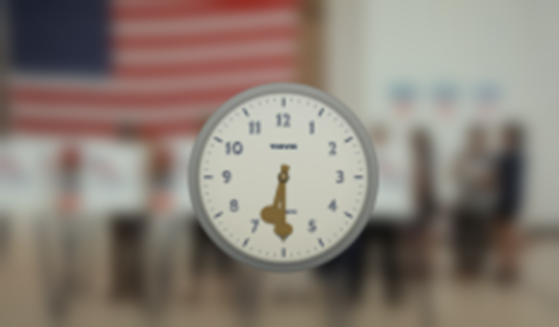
6:30
